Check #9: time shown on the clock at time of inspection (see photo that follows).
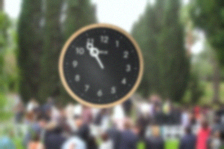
10:54
